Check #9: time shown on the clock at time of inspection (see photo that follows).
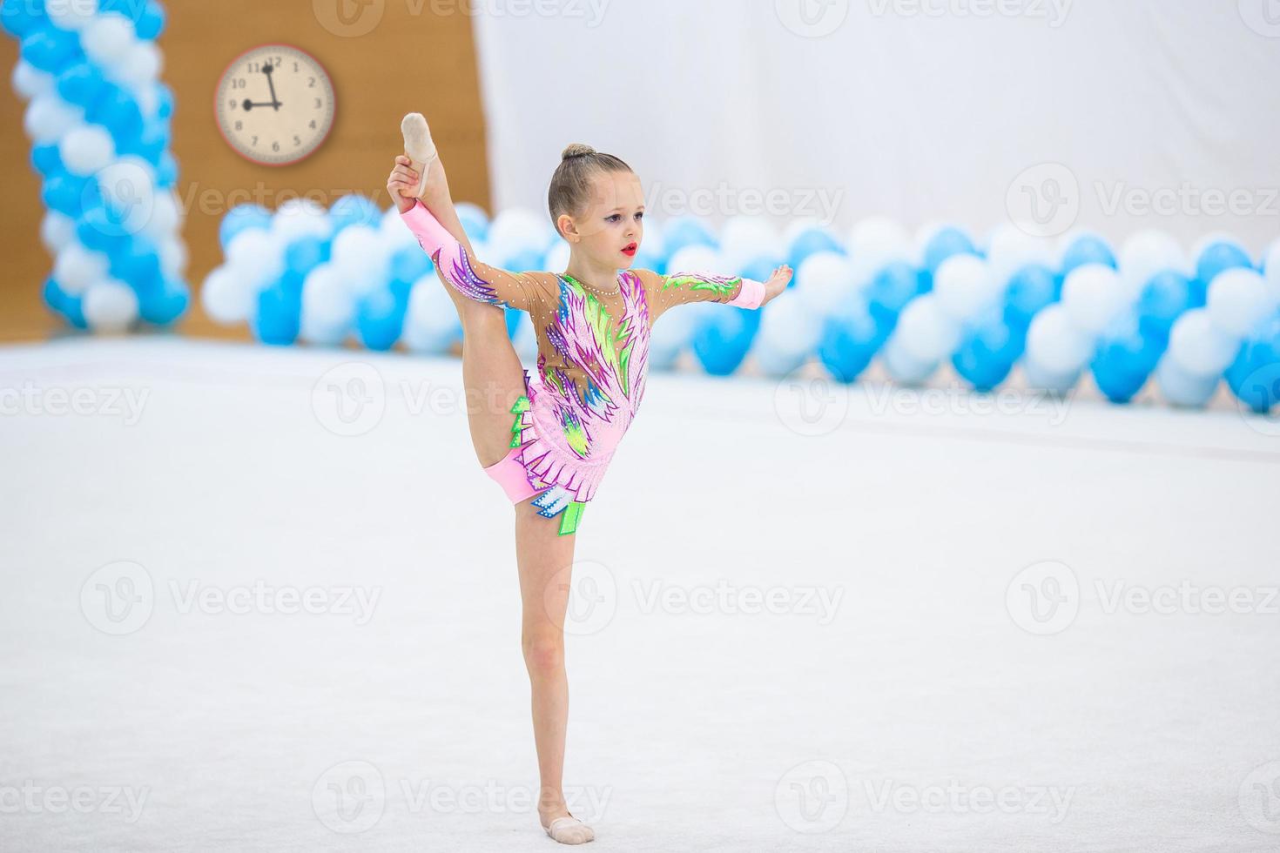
8:58
